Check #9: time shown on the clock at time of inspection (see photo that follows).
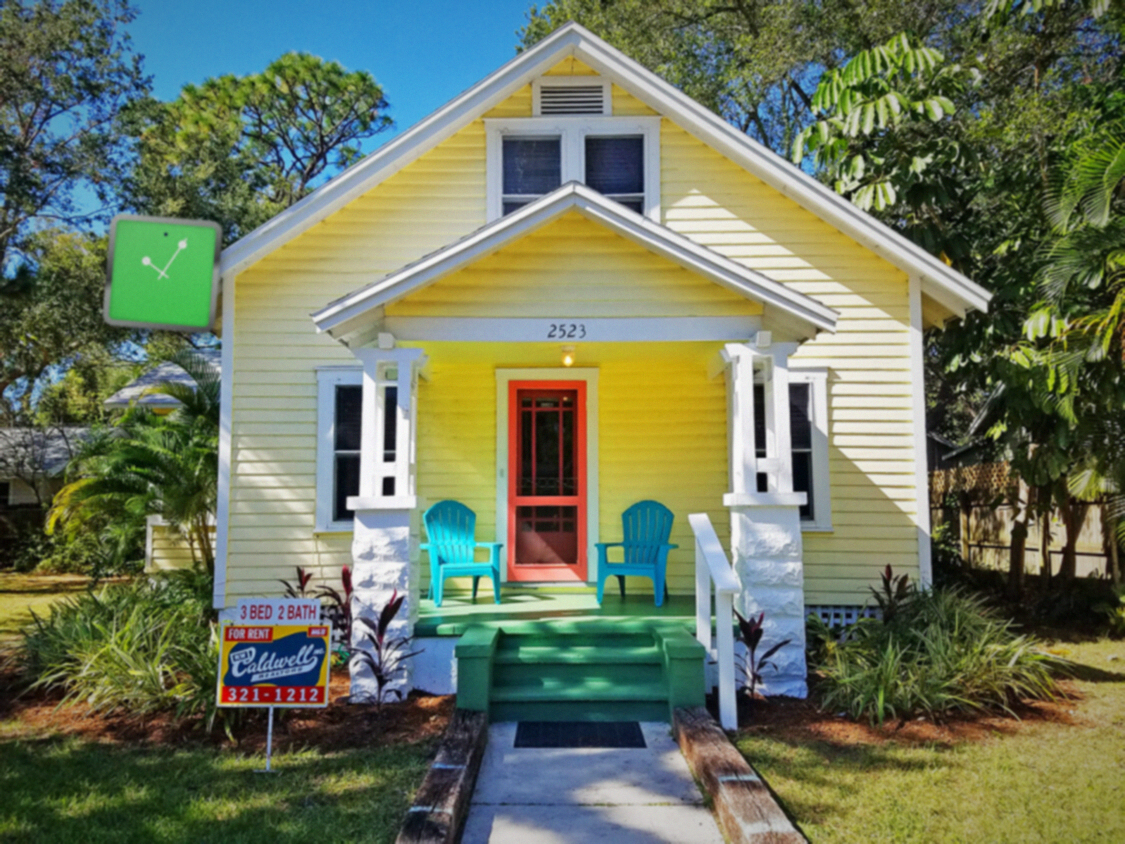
10:05
